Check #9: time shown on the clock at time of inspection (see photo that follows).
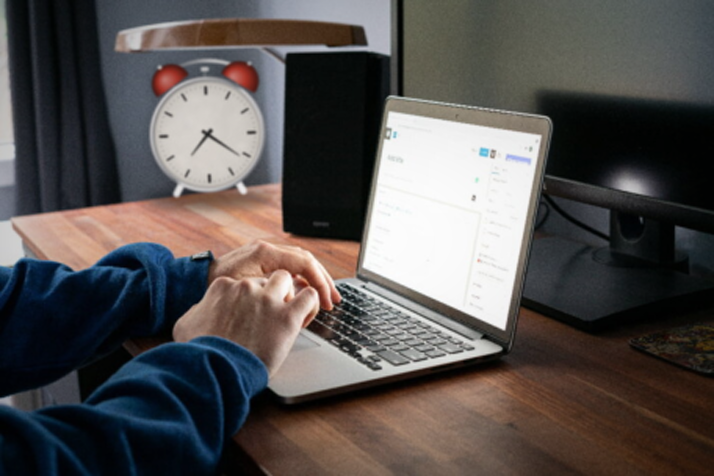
7:21
